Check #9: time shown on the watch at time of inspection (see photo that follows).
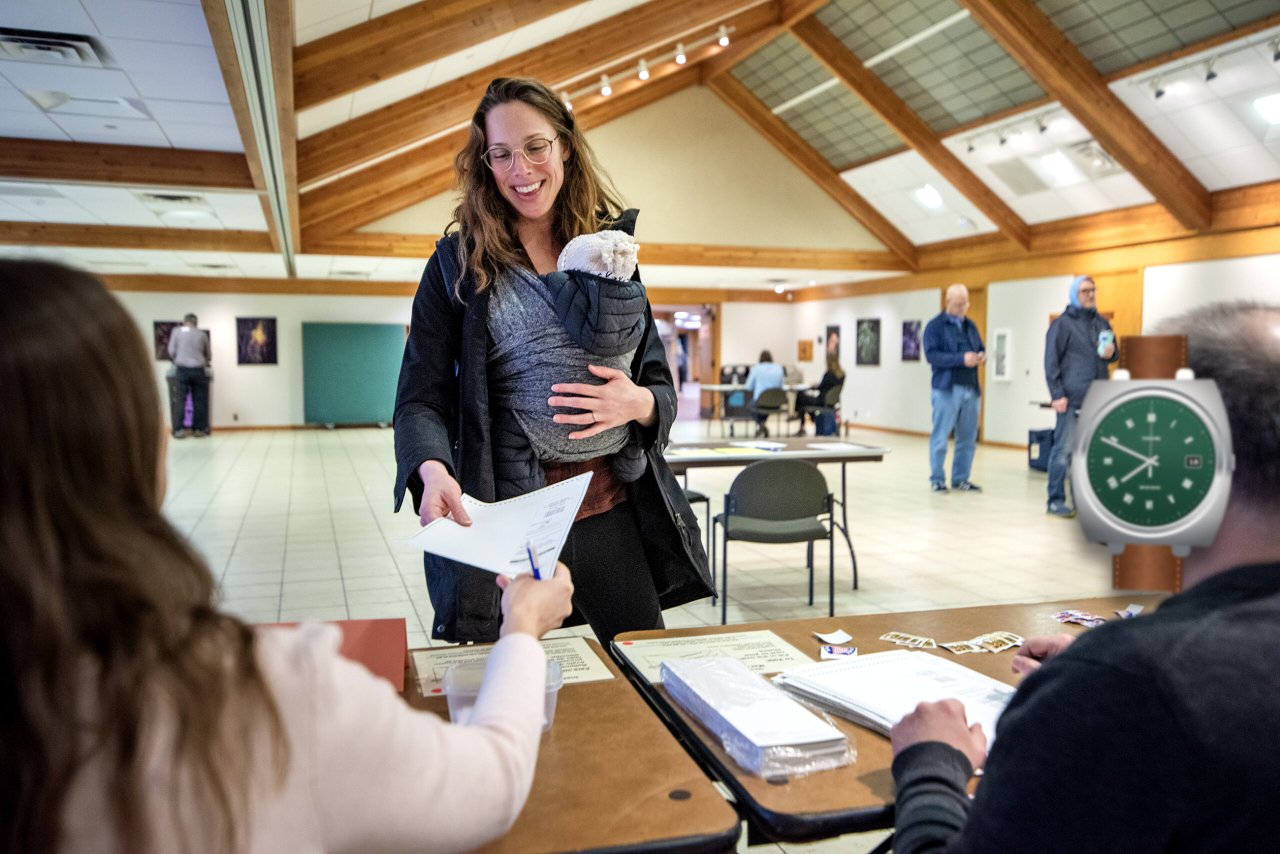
7:49:00
